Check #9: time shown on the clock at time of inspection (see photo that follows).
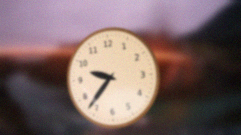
9:37
